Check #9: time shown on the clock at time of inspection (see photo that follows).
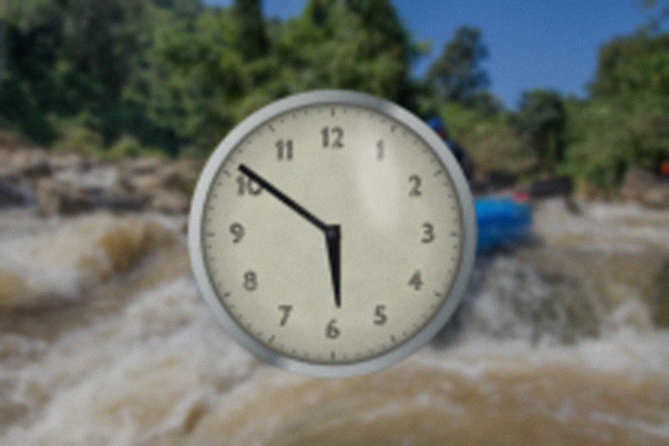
5:51
